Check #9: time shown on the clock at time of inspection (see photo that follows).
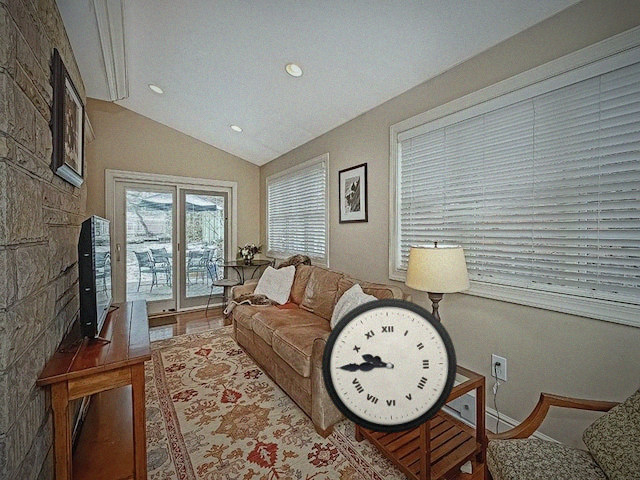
9:45
